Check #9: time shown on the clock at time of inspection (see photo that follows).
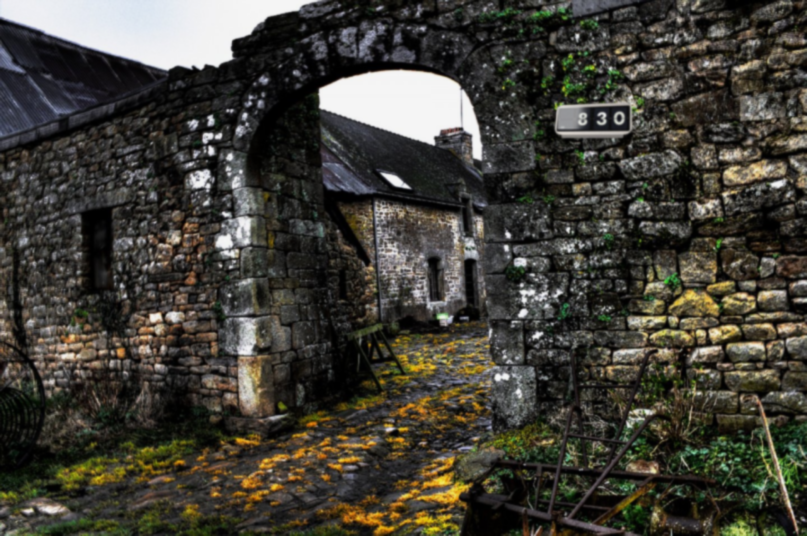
8:30
